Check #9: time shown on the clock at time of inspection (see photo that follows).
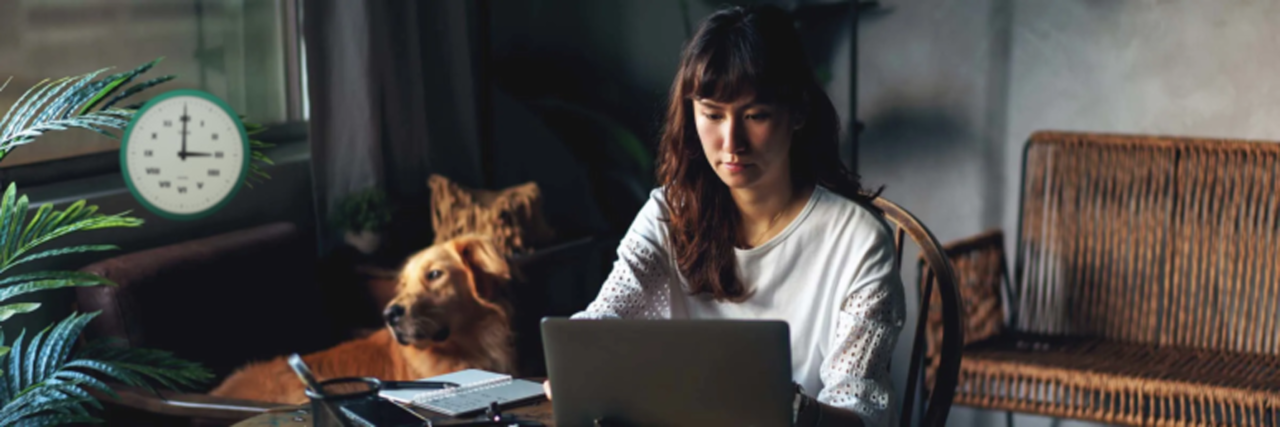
3:00
